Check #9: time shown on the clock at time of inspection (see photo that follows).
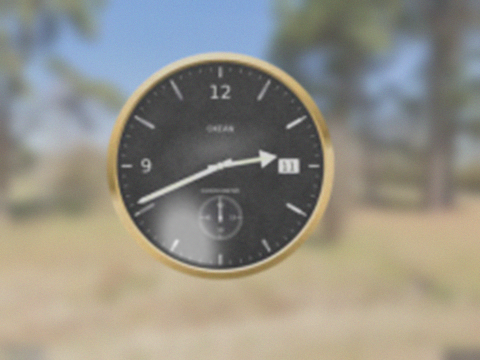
2:41
